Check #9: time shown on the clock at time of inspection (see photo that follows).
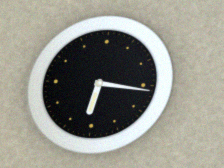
6:16
